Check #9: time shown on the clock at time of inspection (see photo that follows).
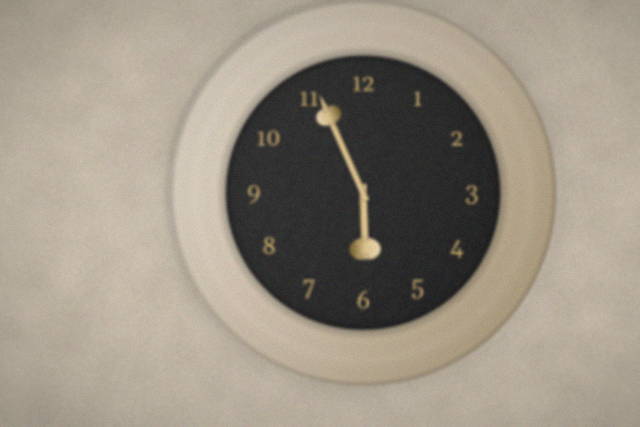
5:56
